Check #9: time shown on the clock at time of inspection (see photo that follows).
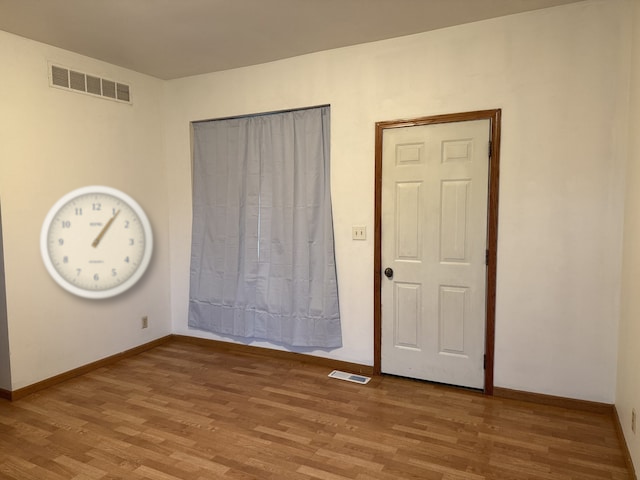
1:06
